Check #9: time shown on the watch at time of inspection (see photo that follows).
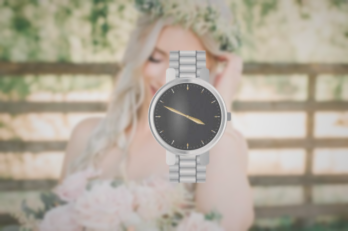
3:49
